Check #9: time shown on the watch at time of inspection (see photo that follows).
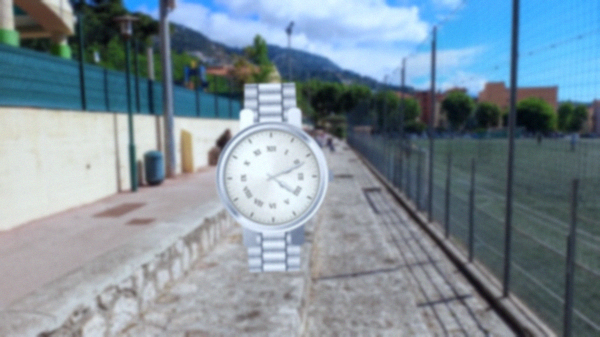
4:11
